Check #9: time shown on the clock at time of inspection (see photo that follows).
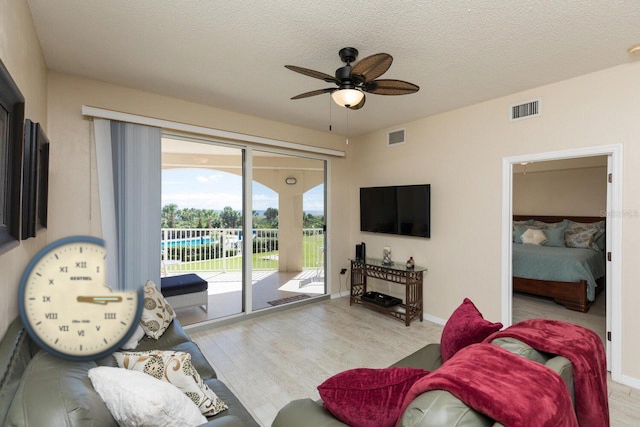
3:15
